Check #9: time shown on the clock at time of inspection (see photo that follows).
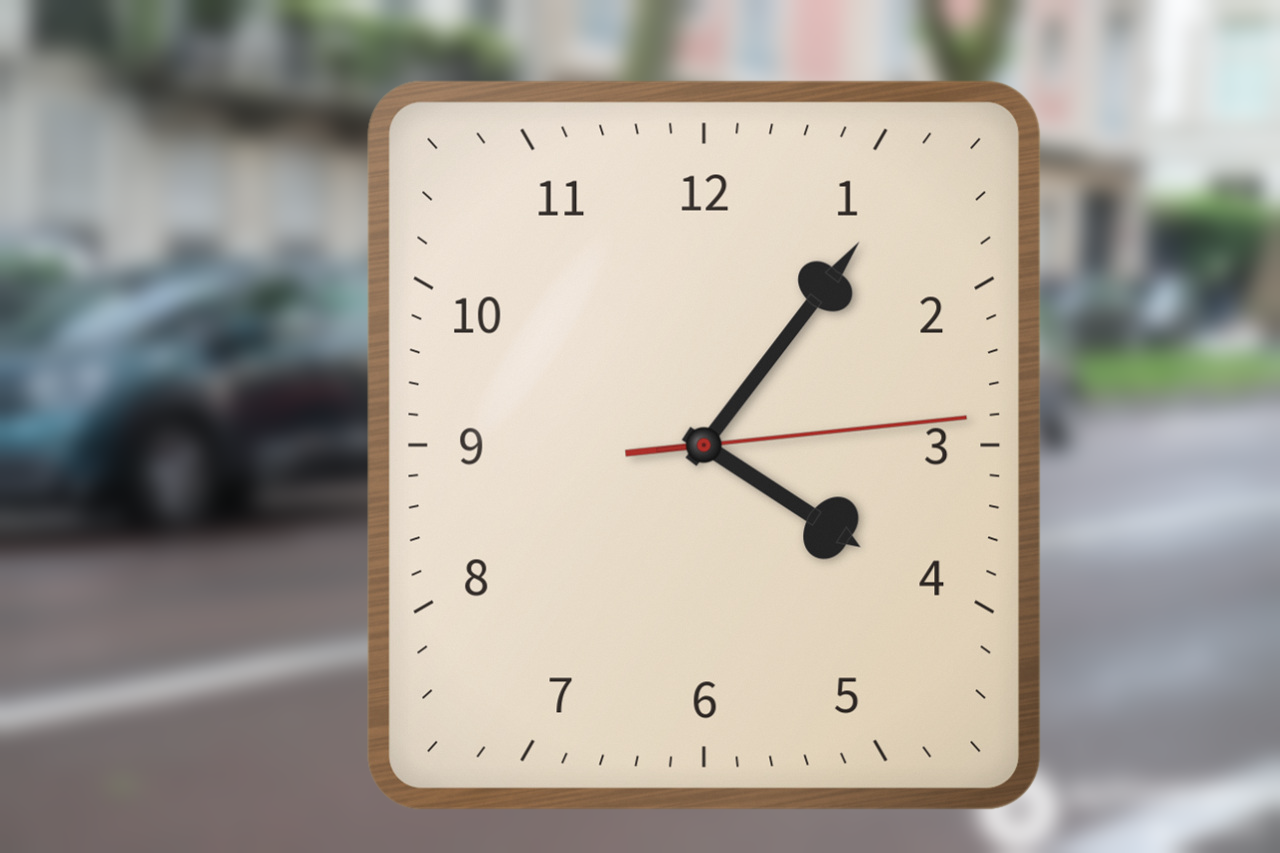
4:06:14
